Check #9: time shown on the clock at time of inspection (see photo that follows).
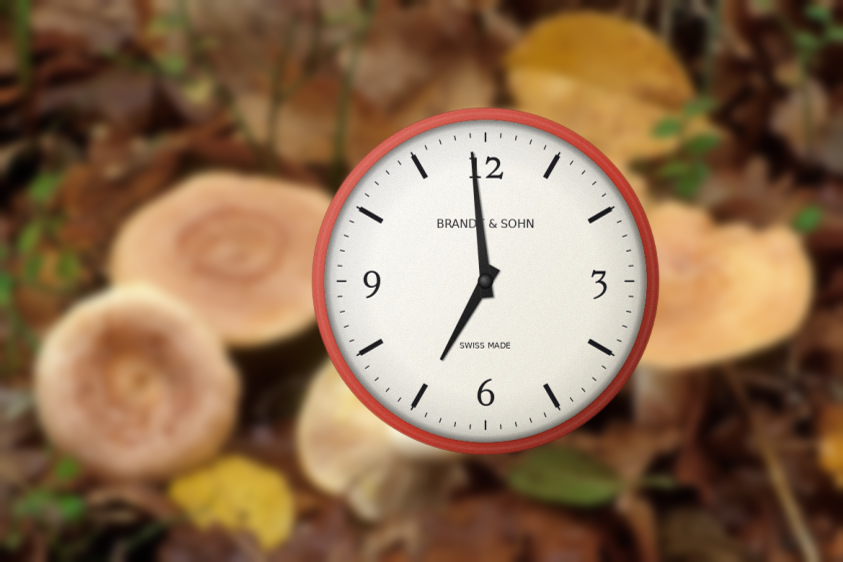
6:59
